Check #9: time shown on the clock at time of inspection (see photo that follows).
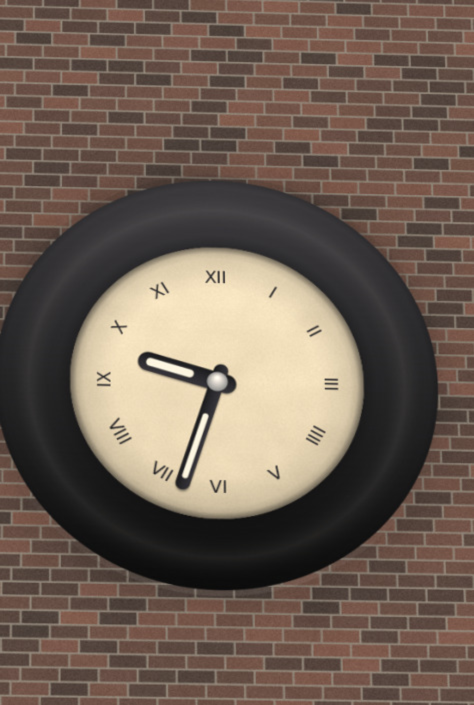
9:33
